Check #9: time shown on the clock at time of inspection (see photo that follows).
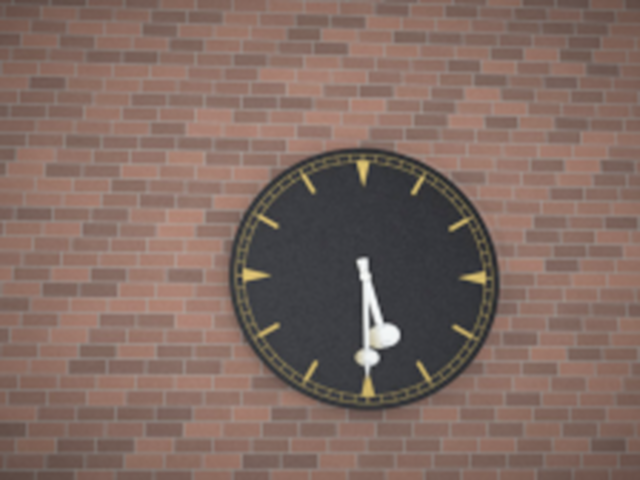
5:30
